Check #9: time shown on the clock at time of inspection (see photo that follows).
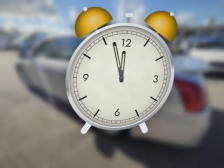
11:57
